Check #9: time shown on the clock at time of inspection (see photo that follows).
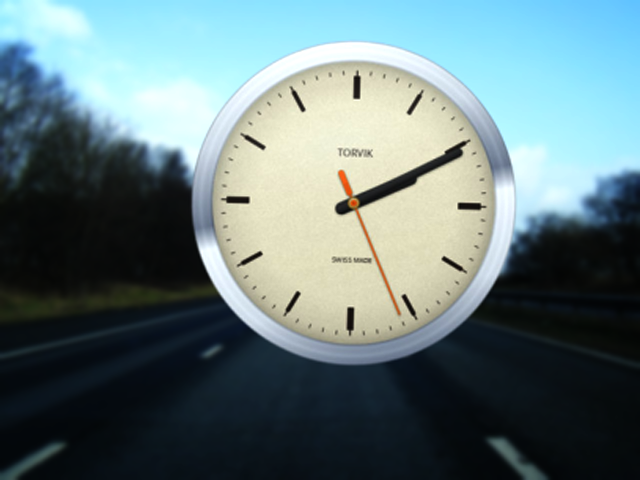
2:10:26
